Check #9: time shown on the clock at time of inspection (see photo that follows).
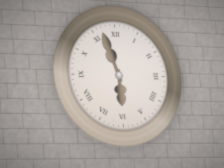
5:57
